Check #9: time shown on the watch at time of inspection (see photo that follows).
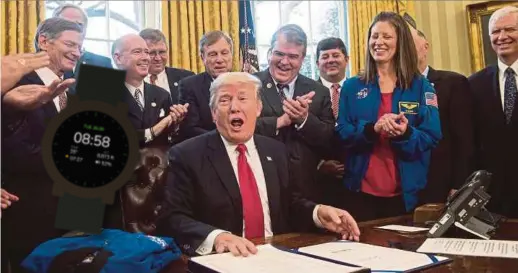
8:58
